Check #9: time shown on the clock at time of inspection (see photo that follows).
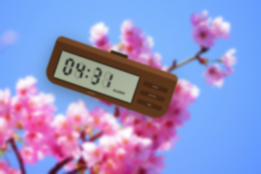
4:31
